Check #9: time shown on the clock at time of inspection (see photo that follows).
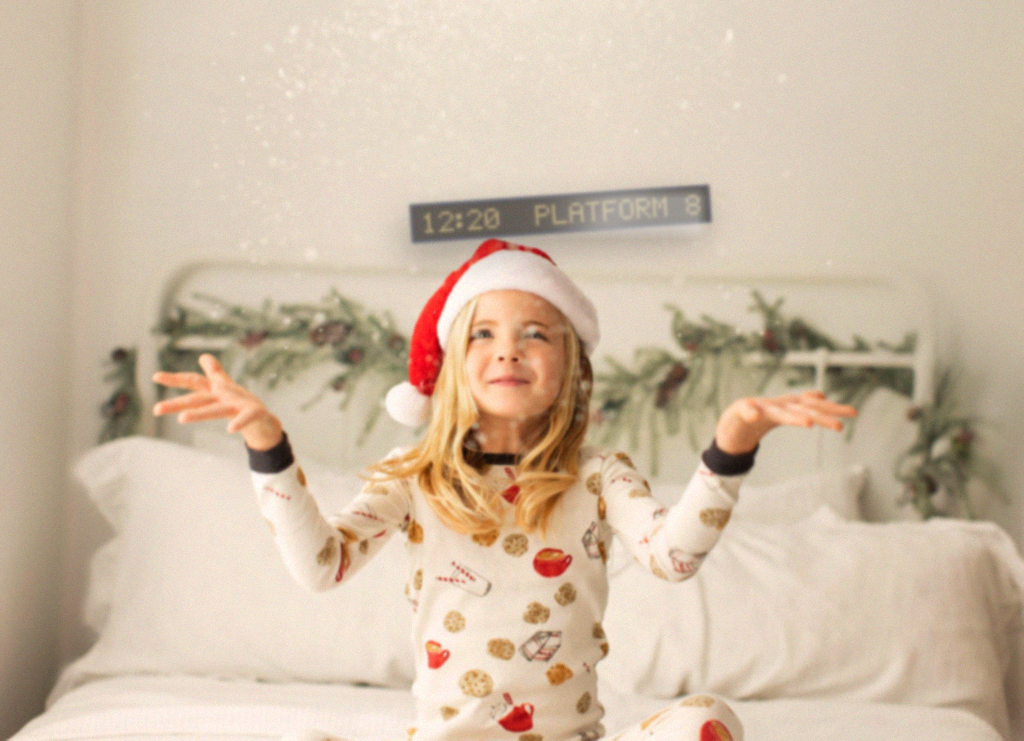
12:20
